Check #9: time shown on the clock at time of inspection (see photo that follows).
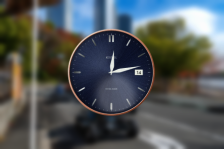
12:13
